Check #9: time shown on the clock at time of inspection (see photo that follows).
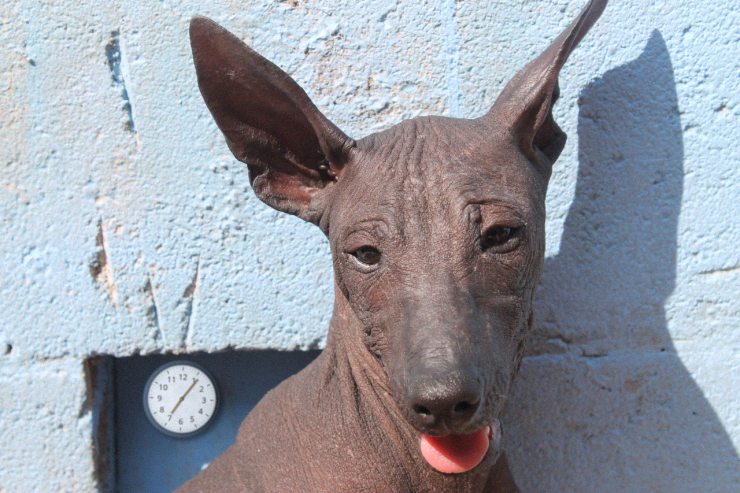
7:06
